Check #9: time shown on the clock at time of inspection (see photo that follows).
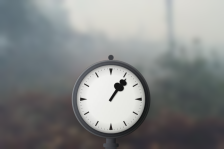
1:06
